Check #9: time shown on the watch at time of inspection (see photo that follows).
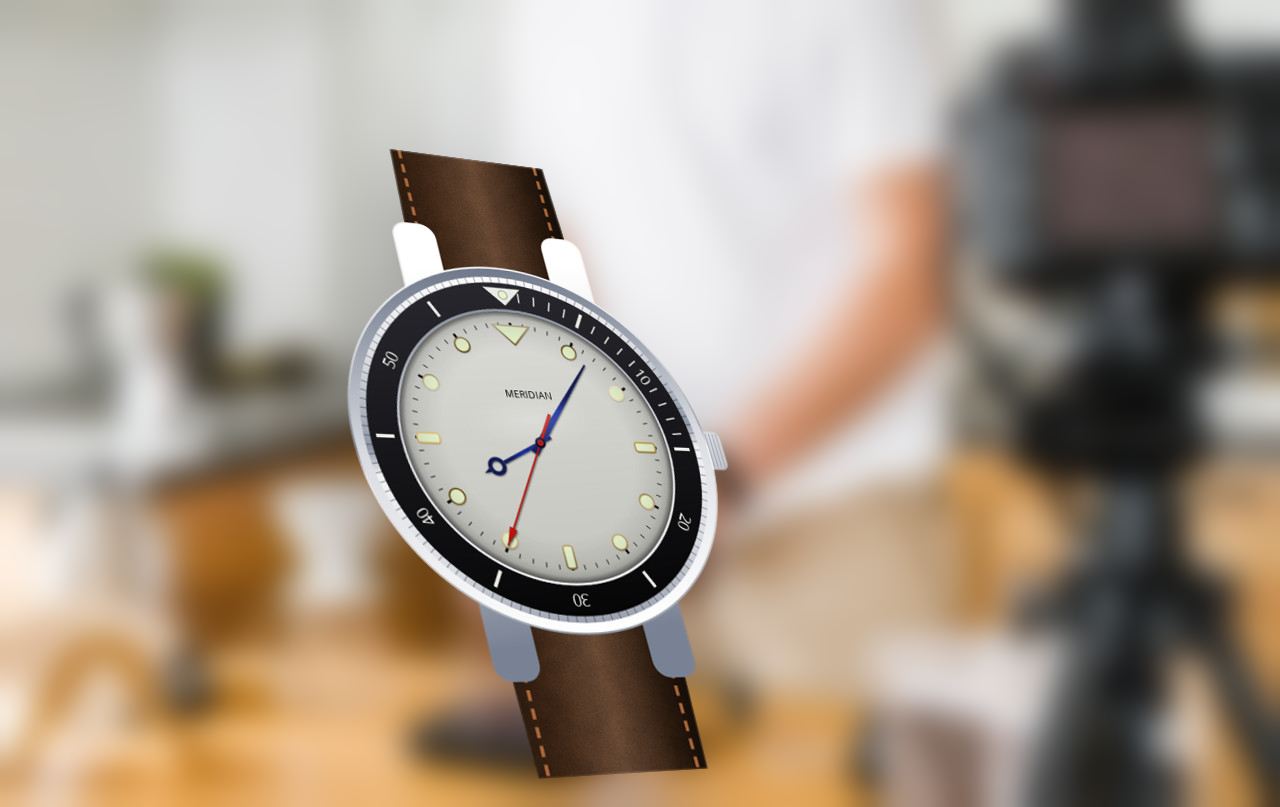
8:06:35
